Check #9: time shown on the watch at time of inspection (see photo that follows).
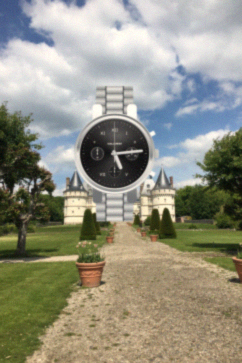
5:14
